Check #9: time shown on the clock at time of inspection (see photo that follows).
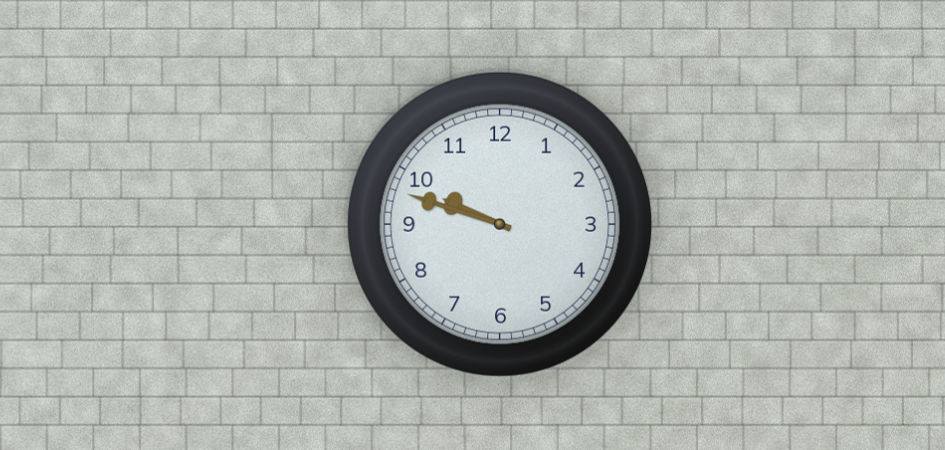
9:48
